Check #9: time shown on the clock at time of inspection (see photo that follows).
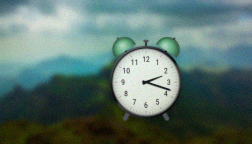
2:18
